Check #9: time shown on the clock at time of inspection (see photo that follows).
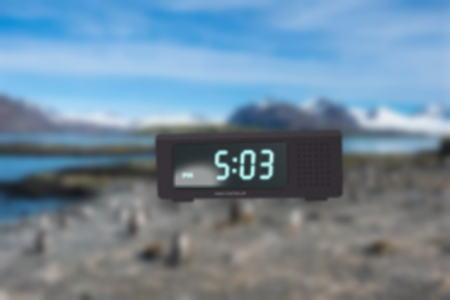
5:03
